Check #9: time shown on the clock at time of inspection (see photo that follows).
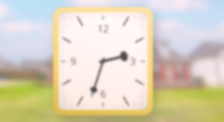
2:33
